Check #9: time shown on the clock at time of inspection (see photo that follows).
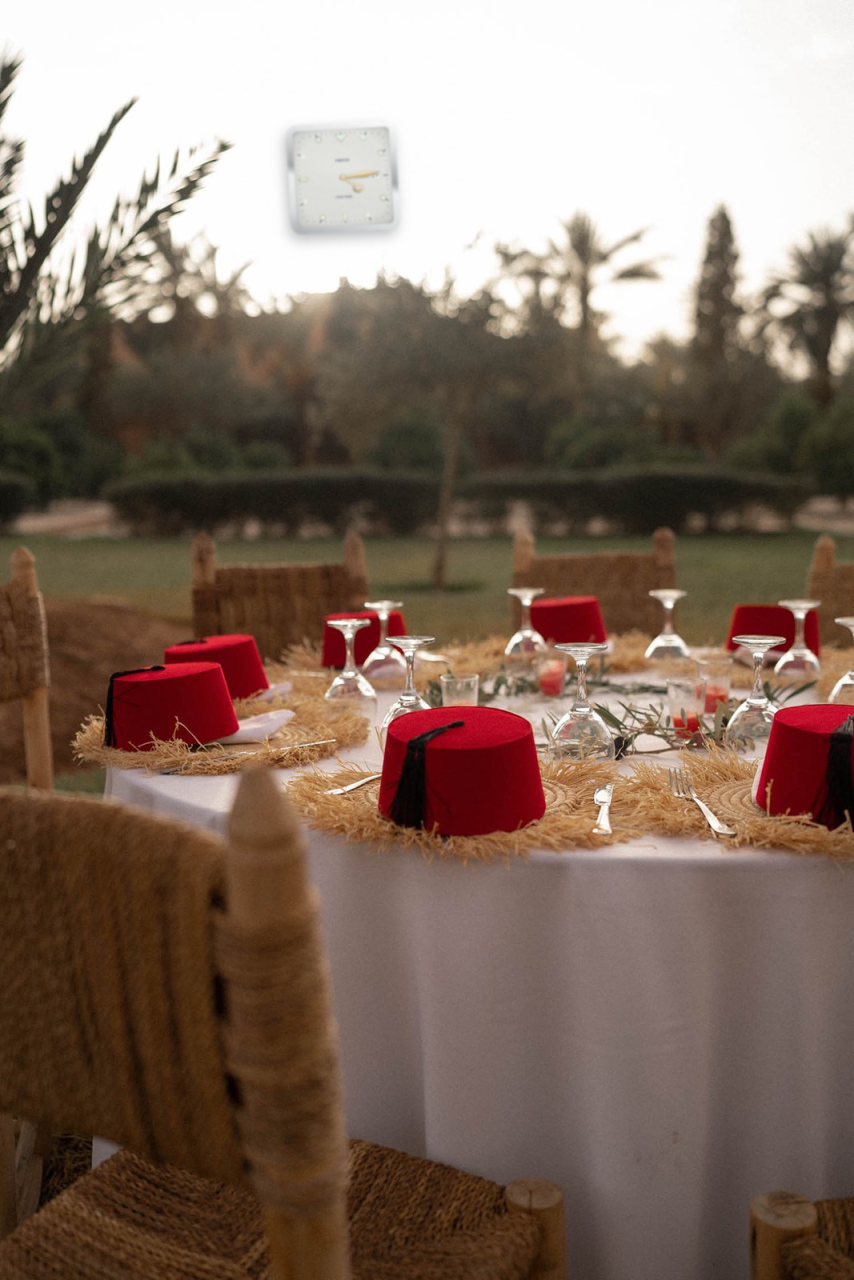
4:14
